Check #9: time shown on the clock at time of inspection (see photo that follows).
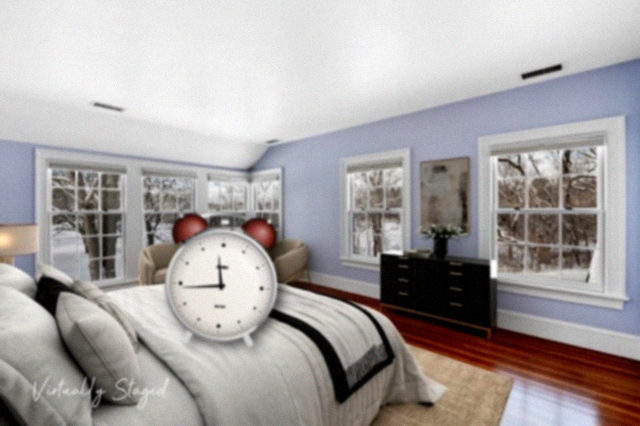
11:44
